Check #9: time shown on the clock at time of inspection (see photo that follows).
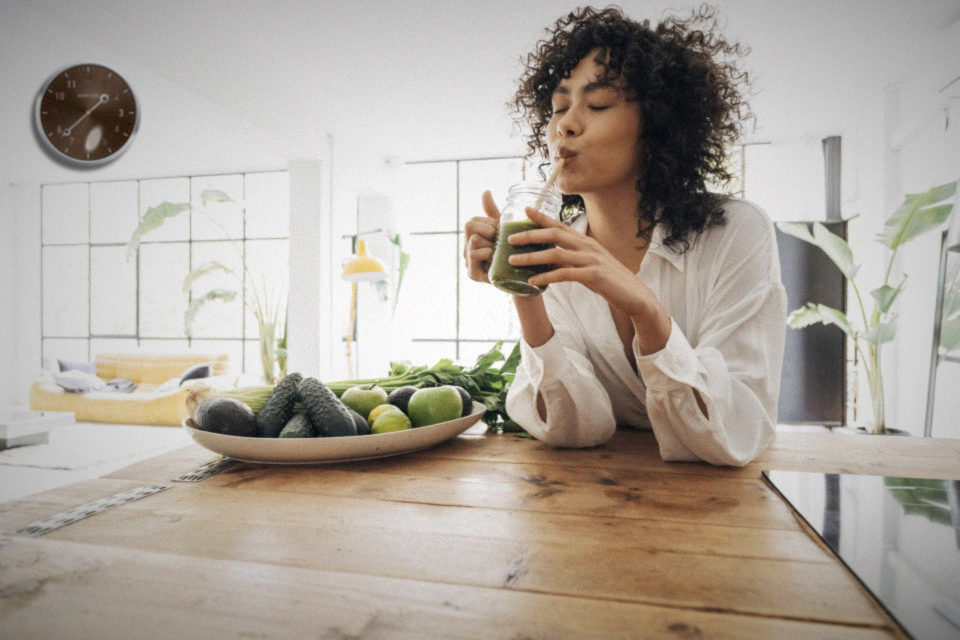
1:38
